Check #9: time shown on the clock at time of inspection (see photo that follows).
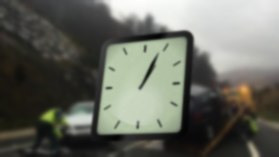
1:04
